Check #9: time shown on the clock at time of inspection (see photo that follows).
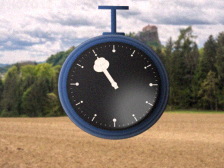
10:55
